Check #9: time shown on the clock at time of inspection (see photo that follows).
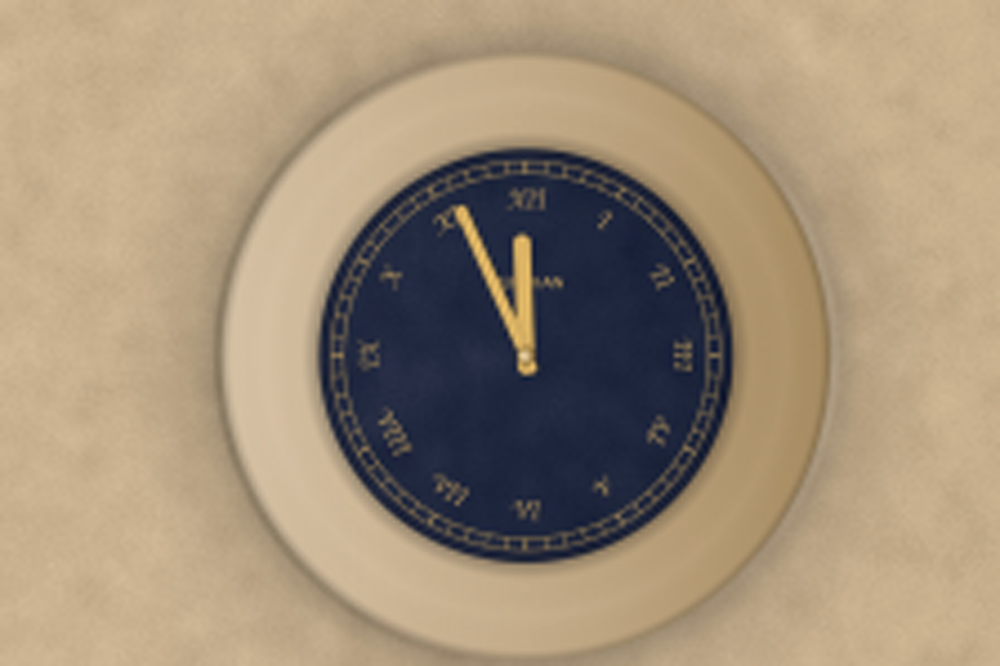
11:56
